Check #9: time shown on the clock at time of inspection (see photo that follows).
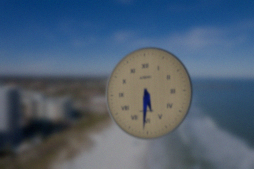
5:31
